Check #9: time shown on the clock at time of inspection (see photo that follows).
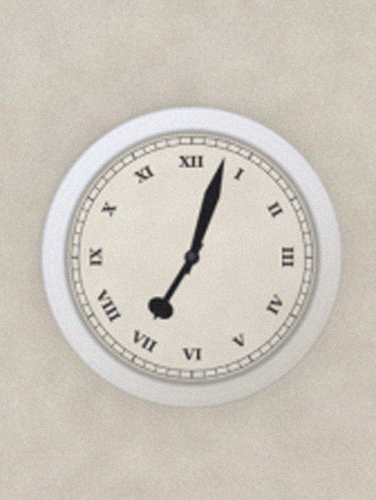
7:03
